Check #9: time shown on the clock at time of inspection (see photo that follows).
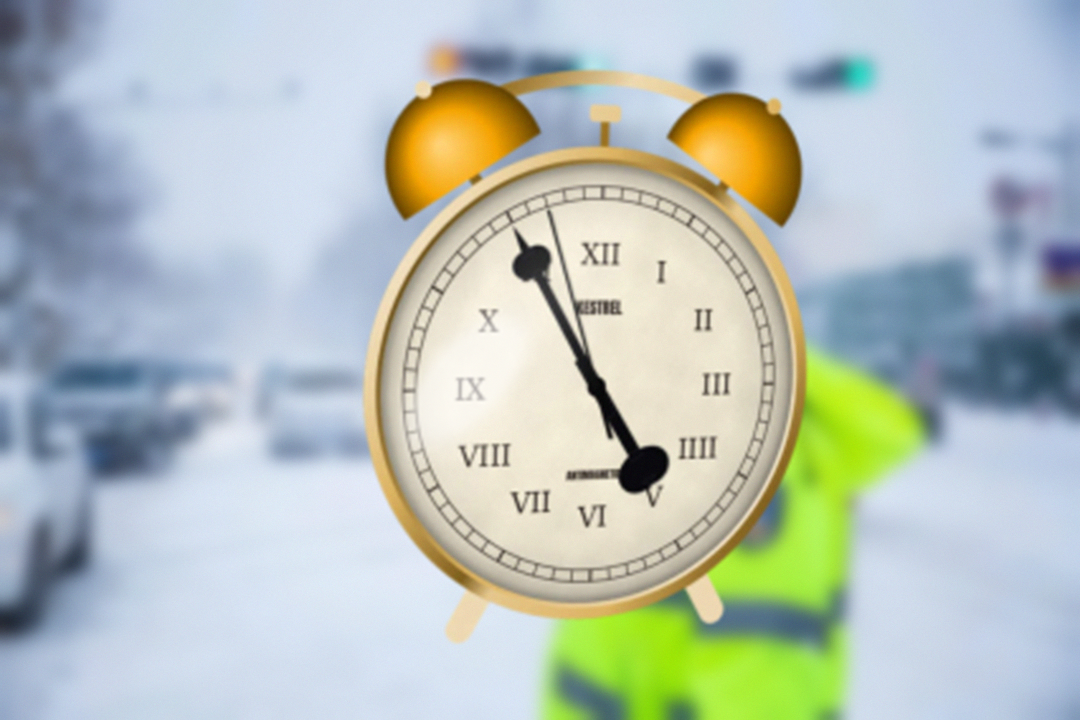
4:54:57
